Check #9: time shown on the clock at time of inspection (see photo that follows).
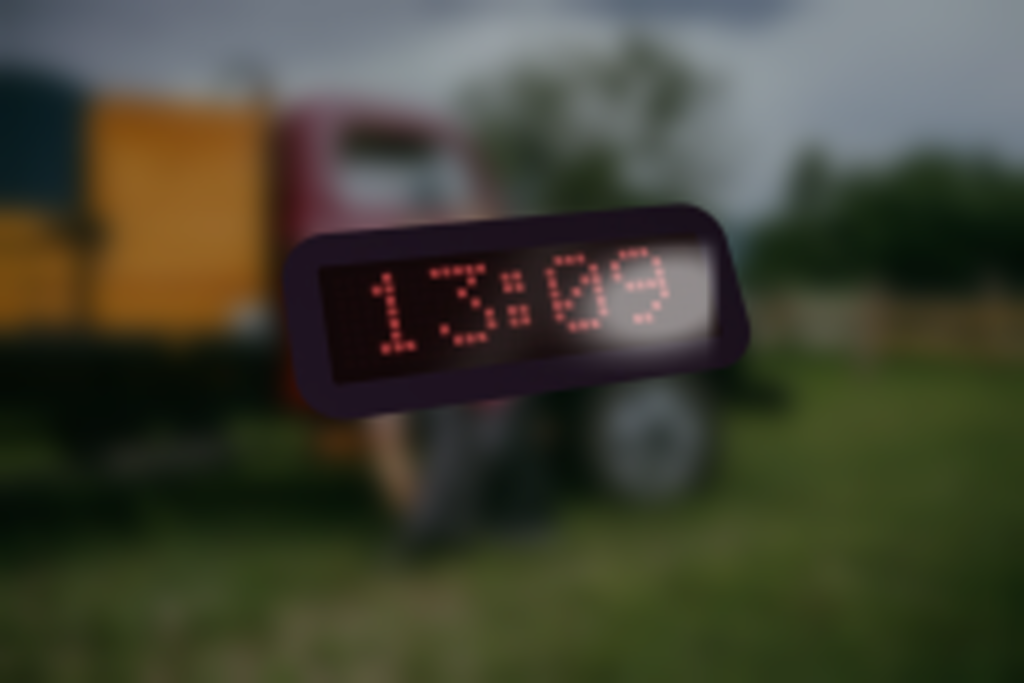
13:09
